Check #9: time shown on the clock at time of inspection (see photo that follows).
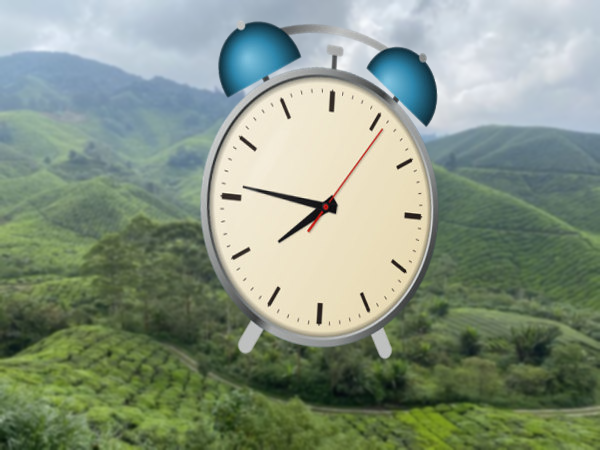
7:46:06
